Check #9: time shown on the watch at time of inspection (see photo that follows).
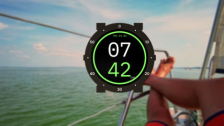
7:42
